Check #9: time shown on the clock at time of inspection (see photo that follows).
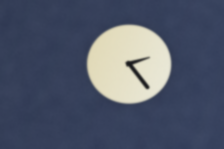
2:24
